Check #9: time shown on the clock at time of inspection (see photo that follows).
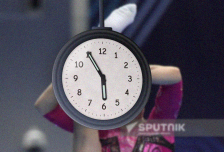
5:55
